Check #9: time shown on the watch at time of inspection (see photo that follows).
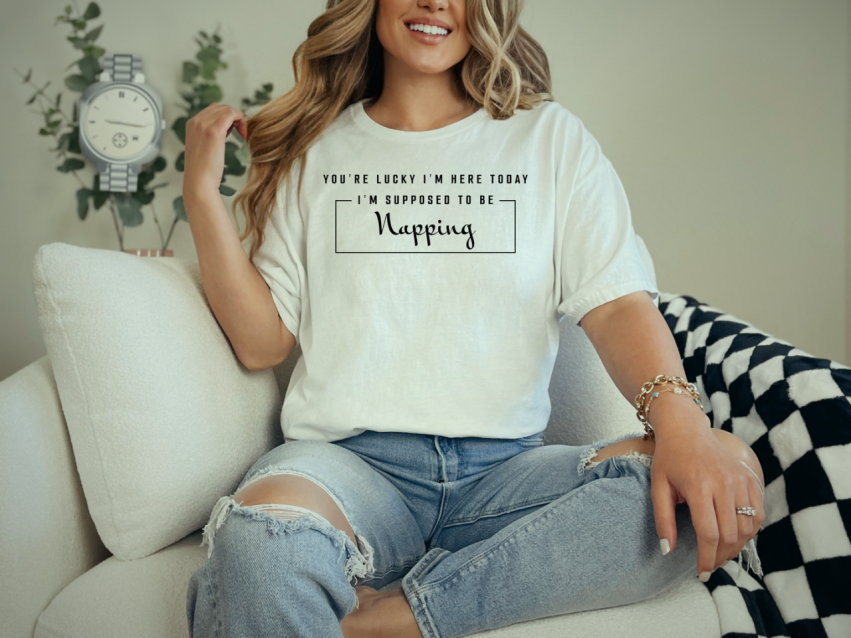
9:16
